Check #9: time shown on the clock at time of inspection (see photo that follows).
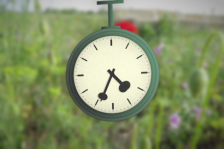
4:34
